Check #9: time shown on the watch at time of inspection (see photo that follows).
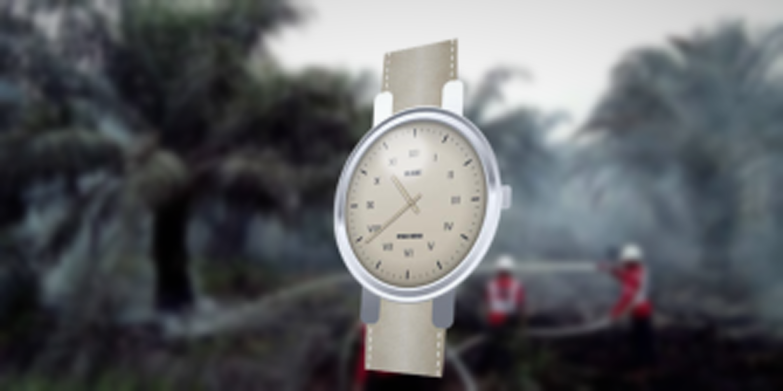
10:39
